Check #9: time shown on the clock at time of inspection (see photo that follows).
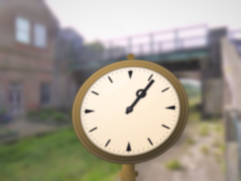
1:06
